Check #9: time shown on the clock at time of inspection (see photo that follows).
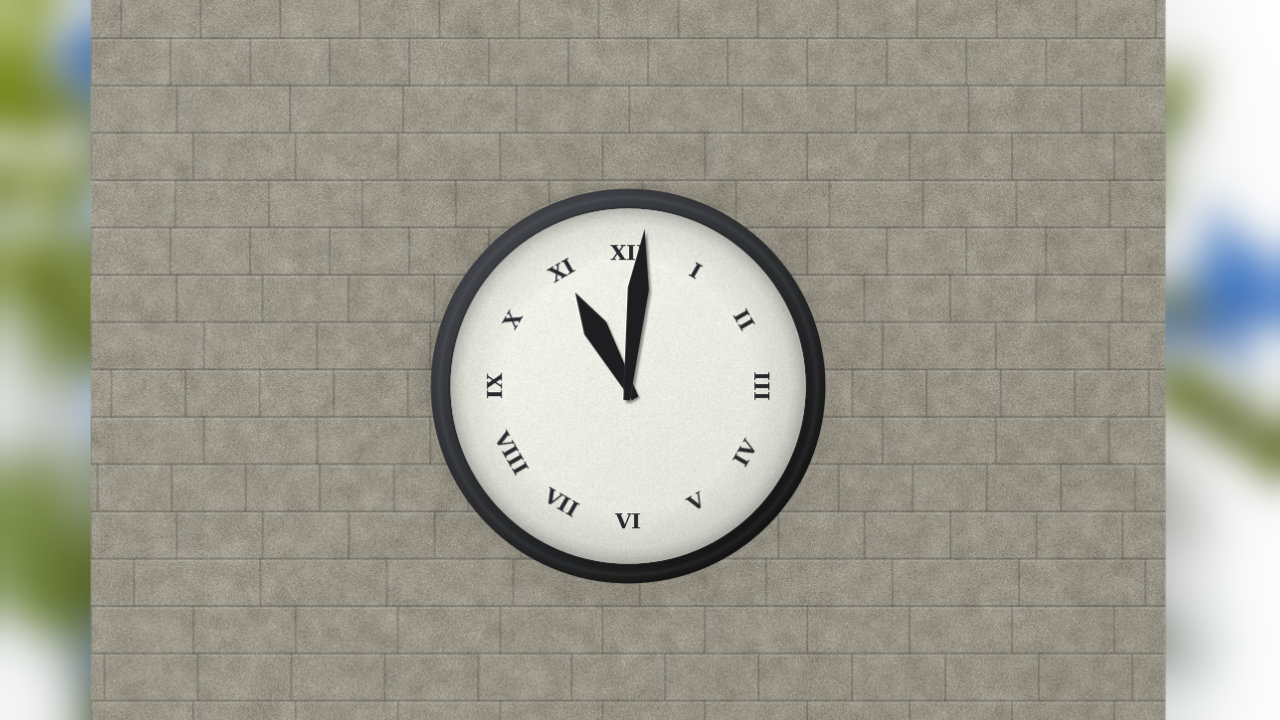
11:01
